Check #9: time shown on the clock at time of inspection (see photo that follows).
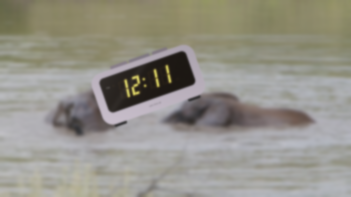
12:11
